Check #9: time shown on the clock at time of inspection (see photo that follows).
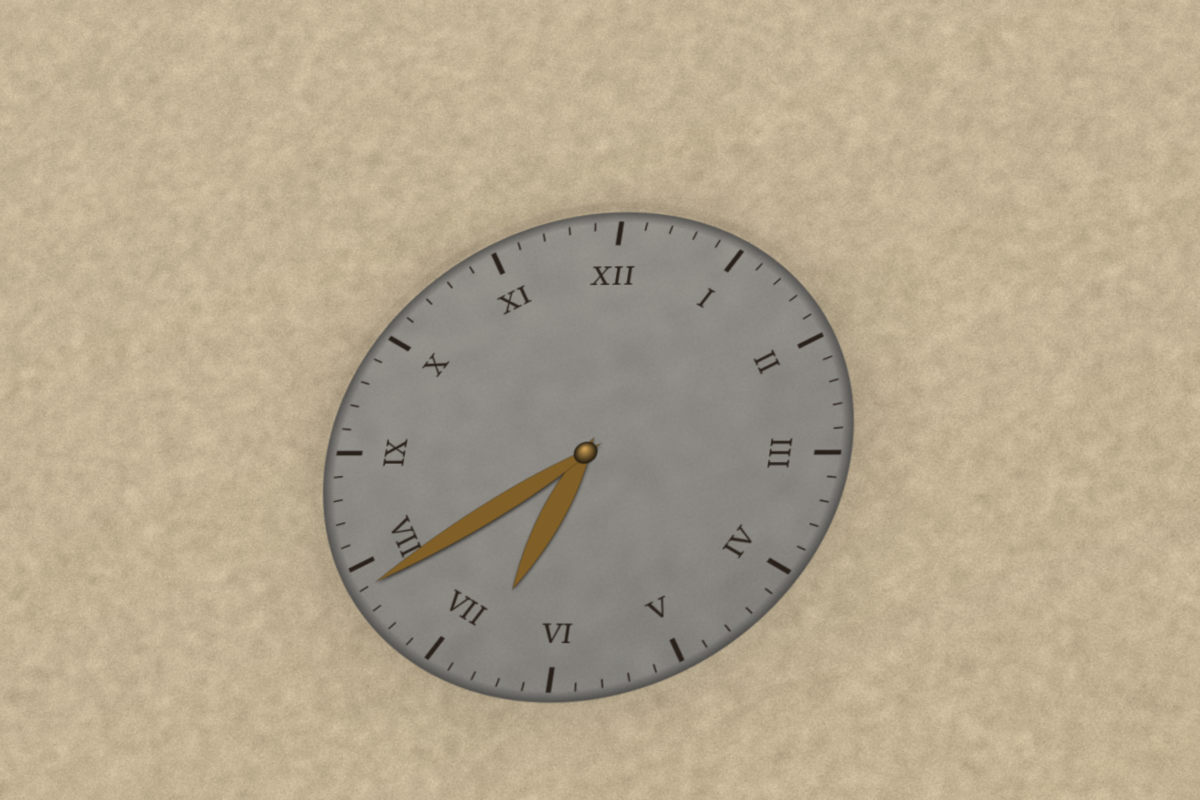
6:39
